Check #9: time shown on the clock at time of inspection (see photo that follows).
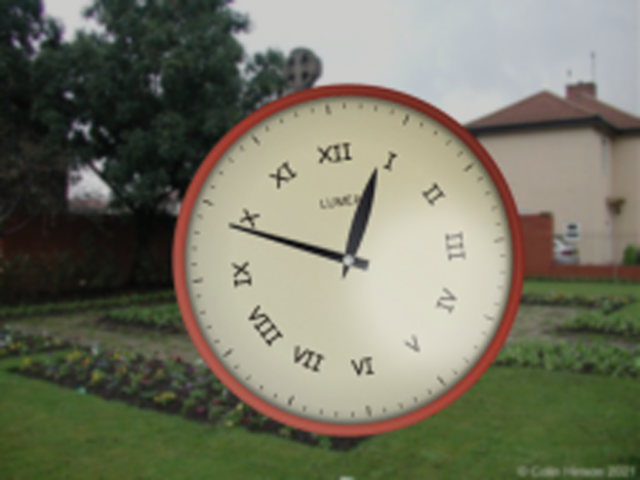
12:49
